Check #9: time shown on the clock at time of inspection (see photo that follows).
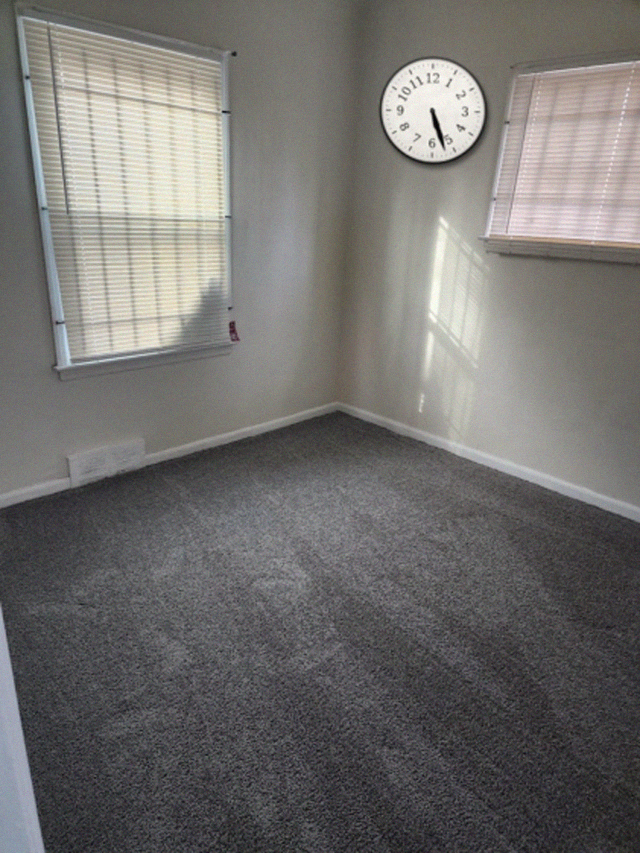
5:27
